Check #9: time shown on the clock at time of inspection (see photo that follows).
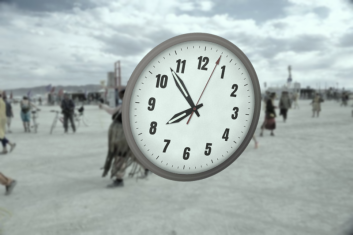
7:53:03
